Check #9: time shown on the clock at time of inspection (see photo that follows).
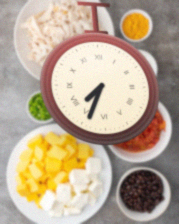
7:34
